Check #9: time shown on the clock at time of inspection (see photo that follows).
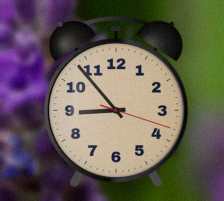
8:53:18
